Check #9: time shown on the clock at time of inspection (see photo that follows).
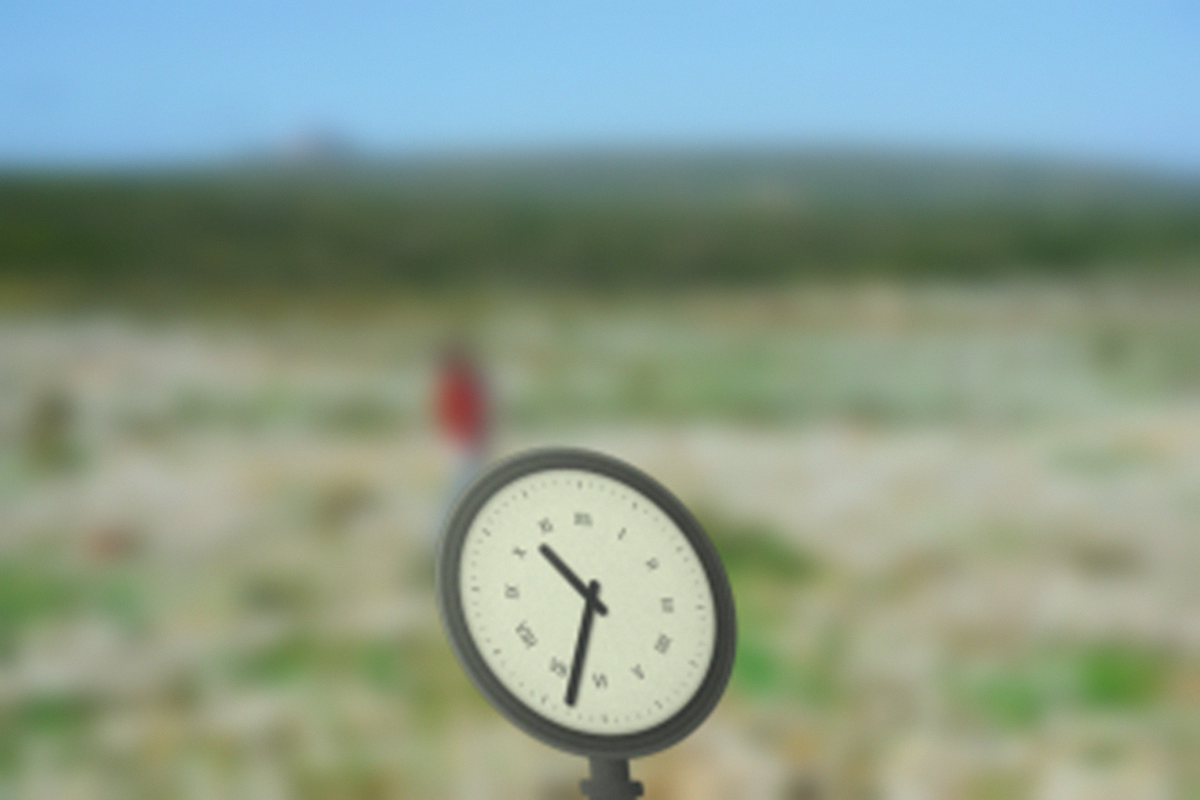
10:33
